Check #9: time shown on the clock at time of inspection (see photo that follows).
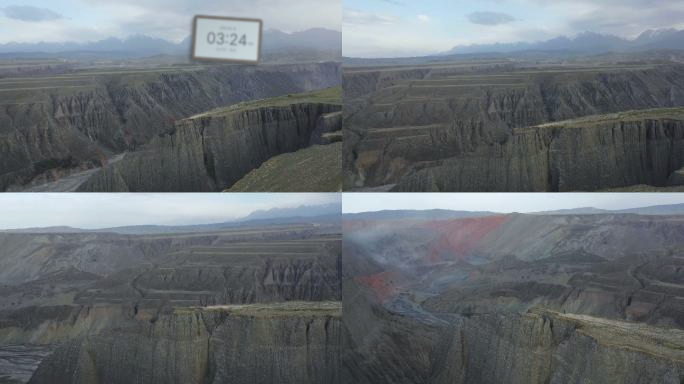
3:24
